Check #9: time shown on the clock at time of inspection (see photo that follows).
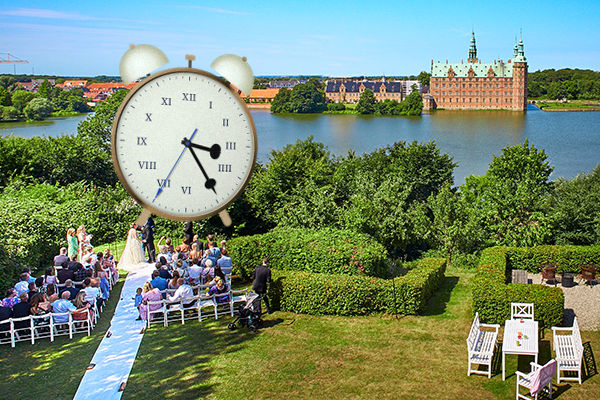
3:24:35
